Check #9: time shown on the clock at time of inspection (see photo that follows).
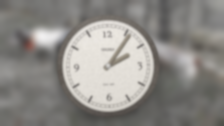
2:06
